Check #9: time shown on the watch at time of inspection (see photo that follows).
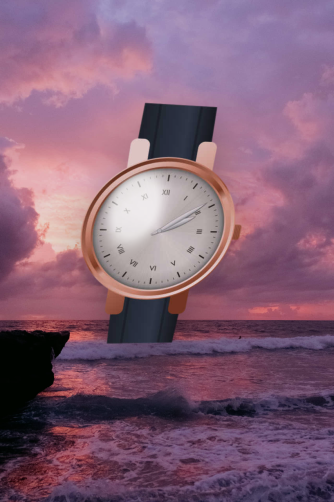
2:09
